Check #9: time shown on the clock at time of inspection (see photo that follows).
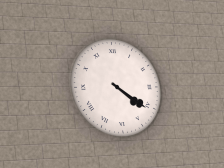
4:21
